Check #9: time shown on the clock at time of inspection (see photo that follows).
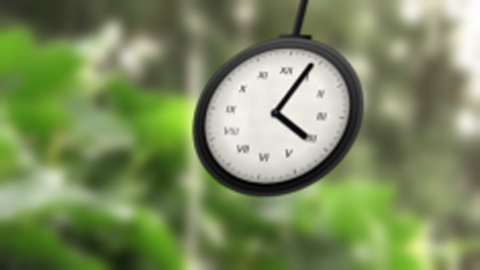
4:04
